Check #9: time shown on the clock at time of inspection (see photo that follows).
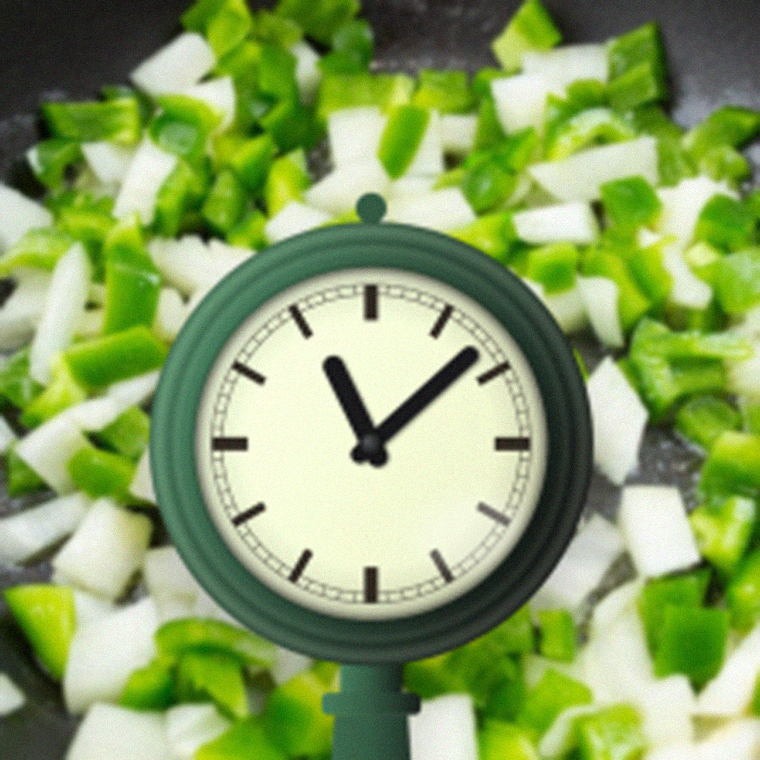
11:08
